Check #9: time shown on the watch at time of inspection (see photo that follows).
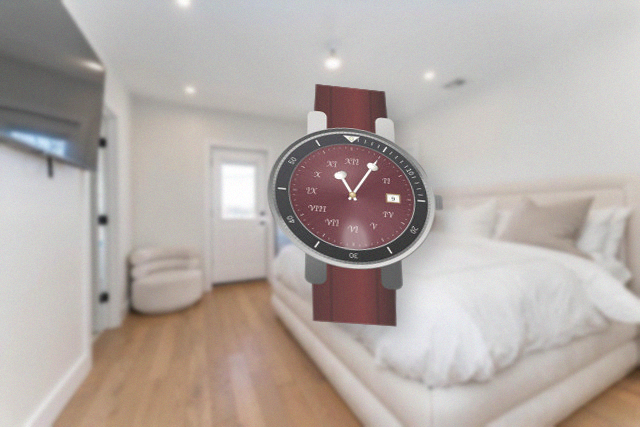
11:05
